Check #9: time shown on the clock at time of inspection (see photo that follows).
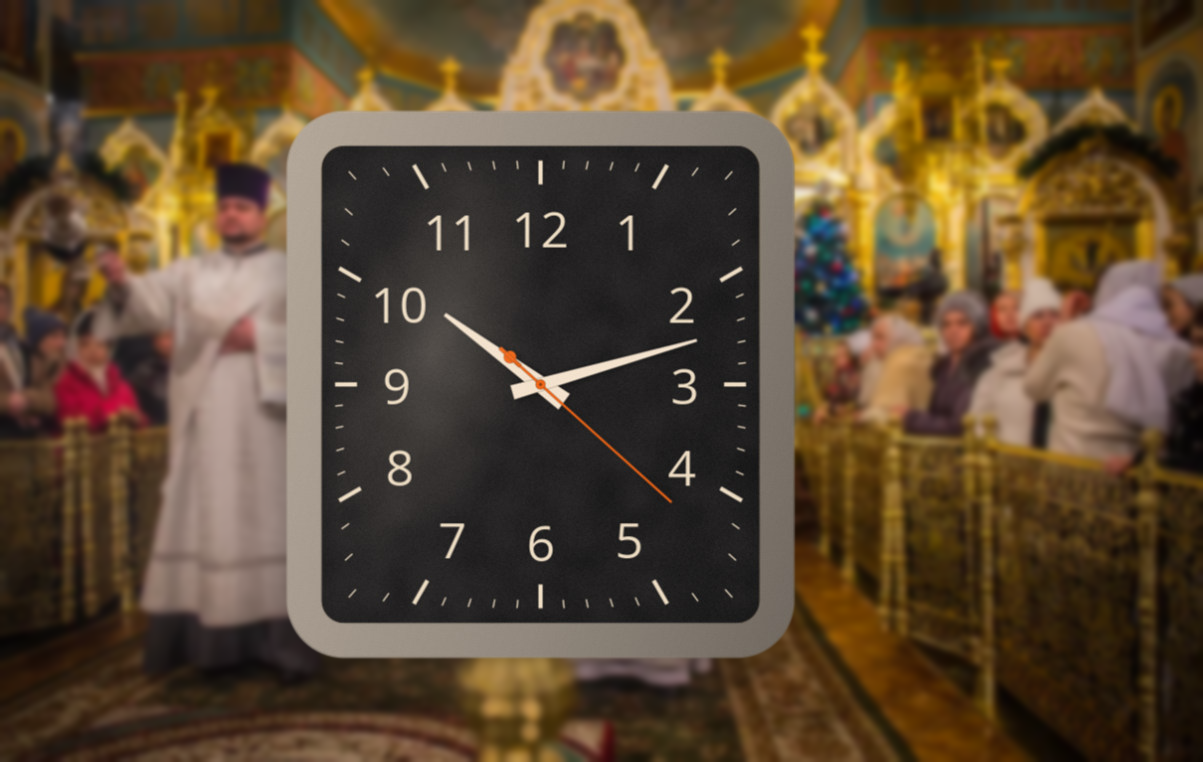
10:12:22
